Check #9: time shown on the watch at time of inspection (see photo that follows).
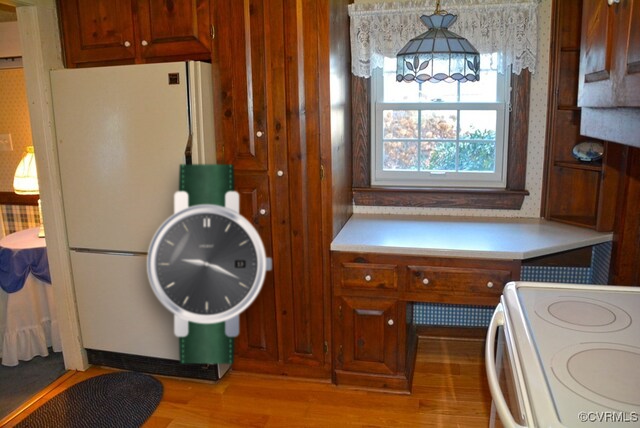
9:19
